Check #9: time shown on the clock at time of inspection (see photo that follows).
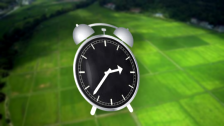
2:37
